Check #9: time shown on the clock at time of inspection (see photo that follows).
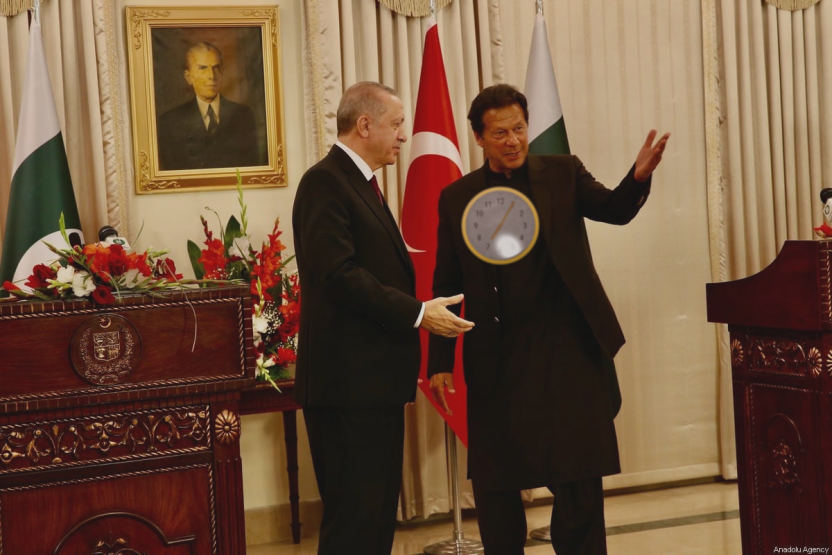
7:05
